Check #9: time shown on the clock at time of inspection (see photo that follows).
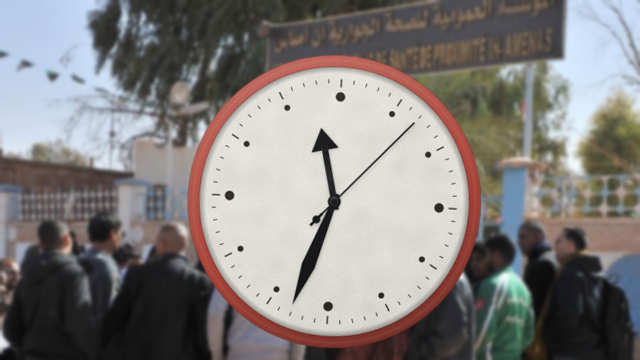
11:33:07
